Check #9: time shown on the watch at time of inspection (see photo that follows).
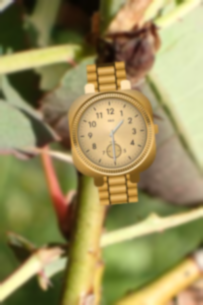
1:30
